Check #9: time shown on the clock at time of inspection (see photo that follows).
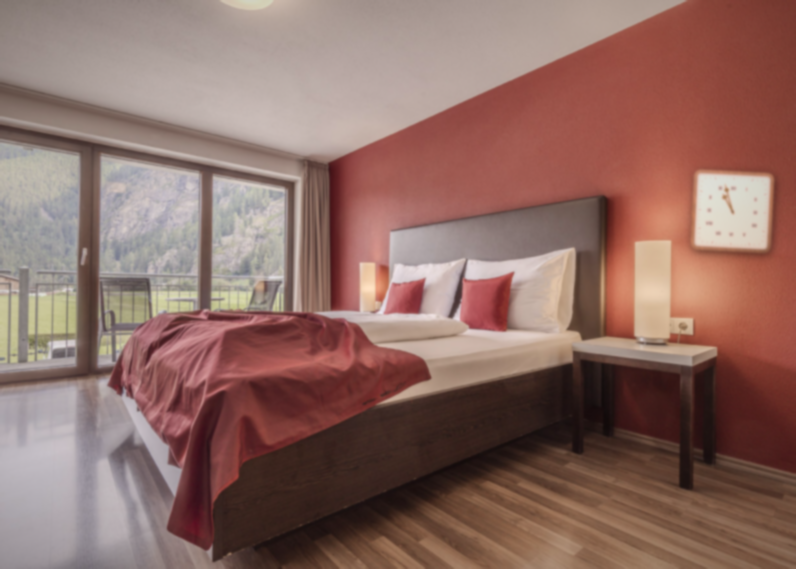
10:57
